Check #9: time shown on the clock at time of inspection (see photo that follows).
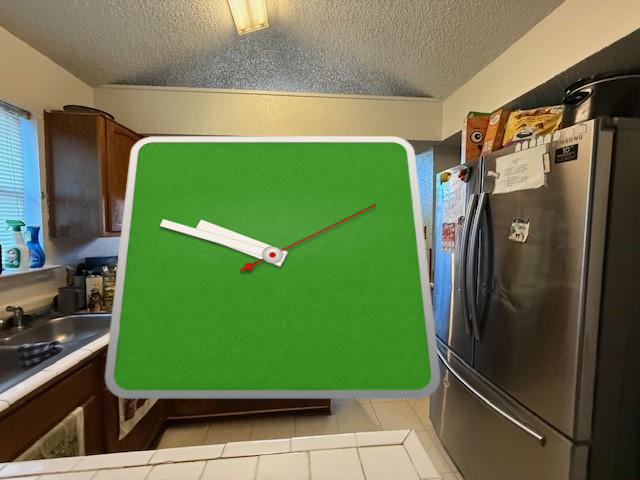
9:48:10
